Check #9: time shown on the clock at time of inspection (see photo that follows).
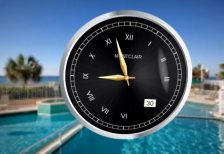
8:57
